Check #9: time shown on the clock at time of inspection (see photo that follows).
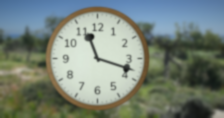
11:18
